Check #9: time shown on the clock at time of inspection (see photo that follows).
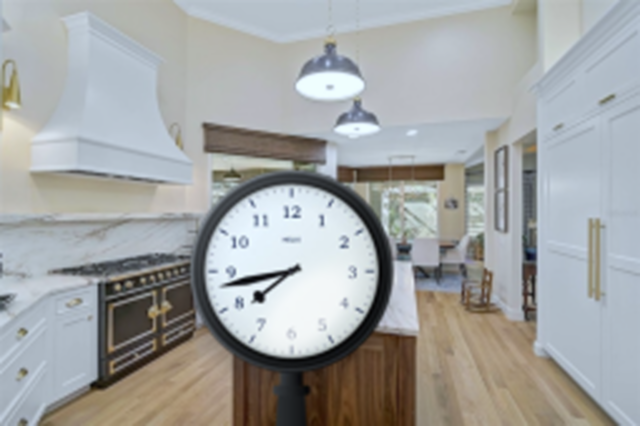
7:43
